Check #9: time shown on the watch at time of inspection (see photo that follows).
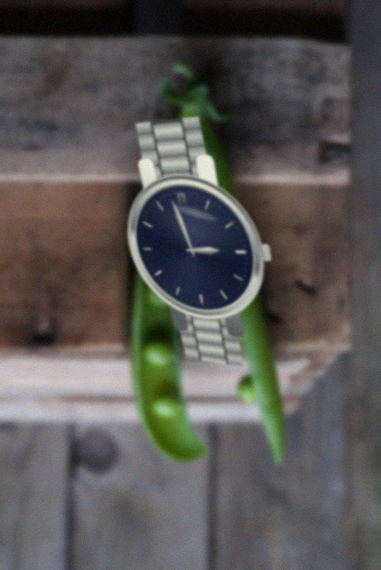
2:58
